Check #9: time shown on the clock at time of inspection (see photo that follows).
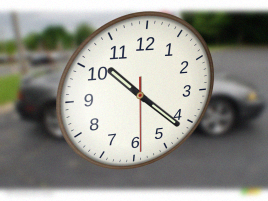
10:21:29
